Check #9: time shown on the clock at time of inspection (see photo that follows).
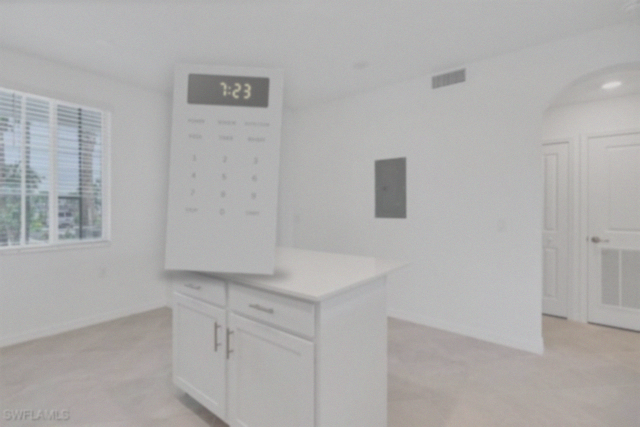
7:23
